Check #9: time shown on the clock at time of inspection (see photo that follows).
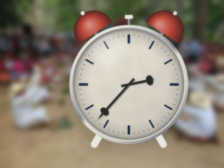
2:37
